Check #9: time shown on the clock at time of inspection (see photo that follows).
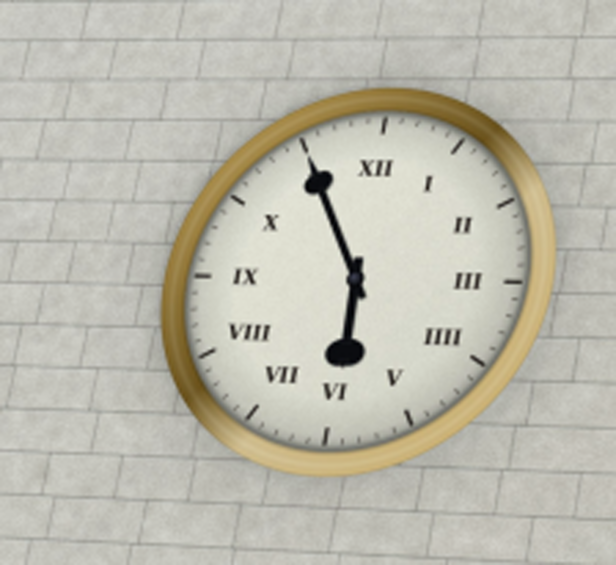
5:55
